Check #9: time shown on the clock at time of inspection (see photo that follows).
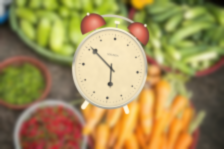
5:51
